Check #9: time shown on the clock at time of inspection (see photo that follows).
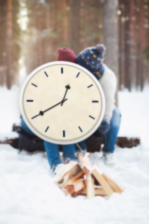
12:40
